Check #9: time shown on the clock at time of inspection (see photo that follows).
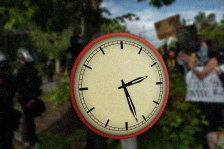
2:27
